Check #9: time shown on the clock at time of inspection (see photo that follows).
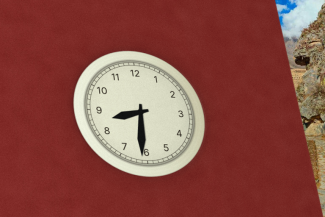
8:31
